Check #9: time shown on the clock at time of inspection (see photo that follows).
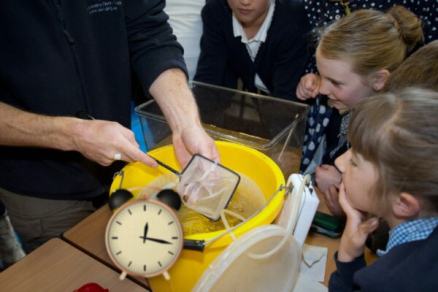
12:17
